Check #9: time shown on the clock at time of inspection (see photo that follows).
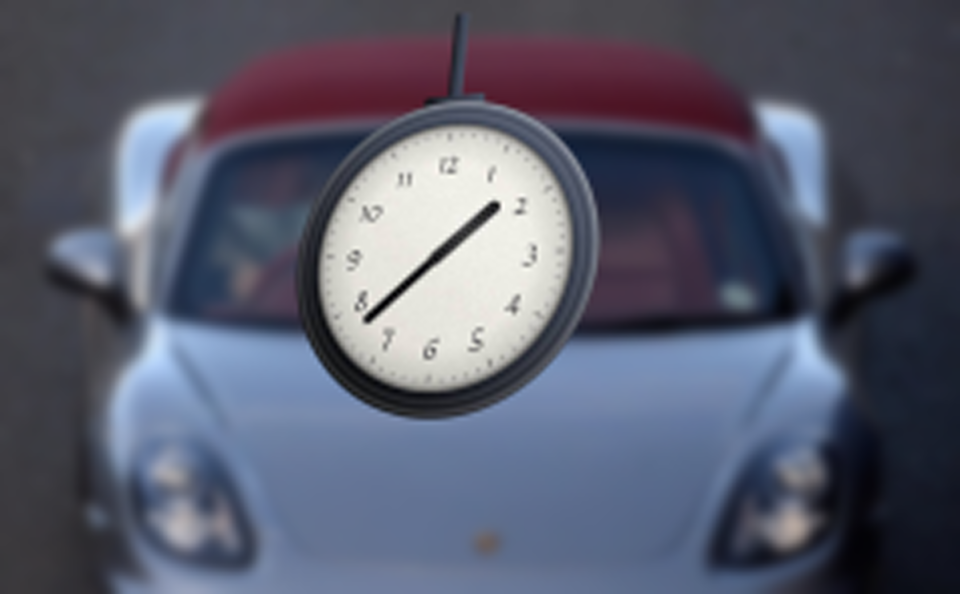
1:38
